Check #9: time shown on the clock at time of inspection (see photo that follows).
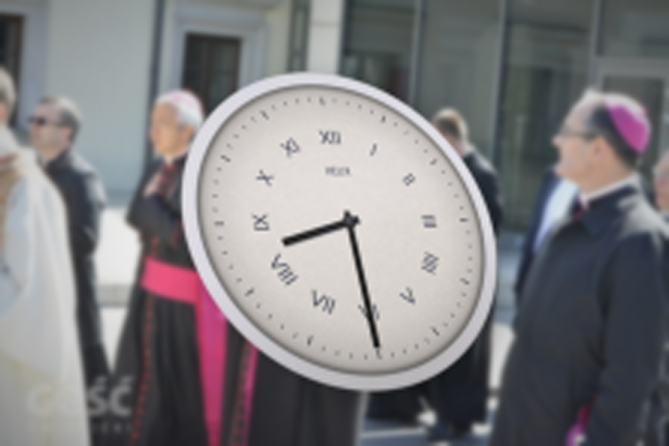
8:30
